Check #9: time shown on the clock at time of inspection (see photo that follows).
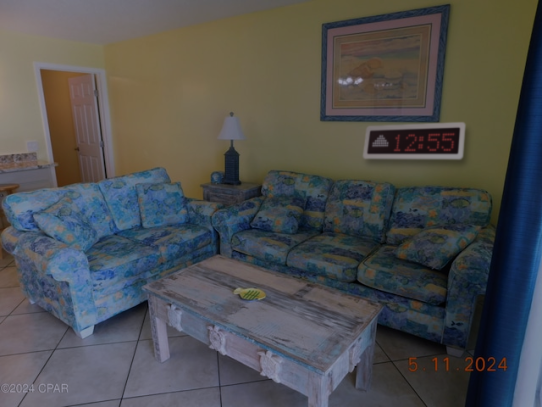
12:55
